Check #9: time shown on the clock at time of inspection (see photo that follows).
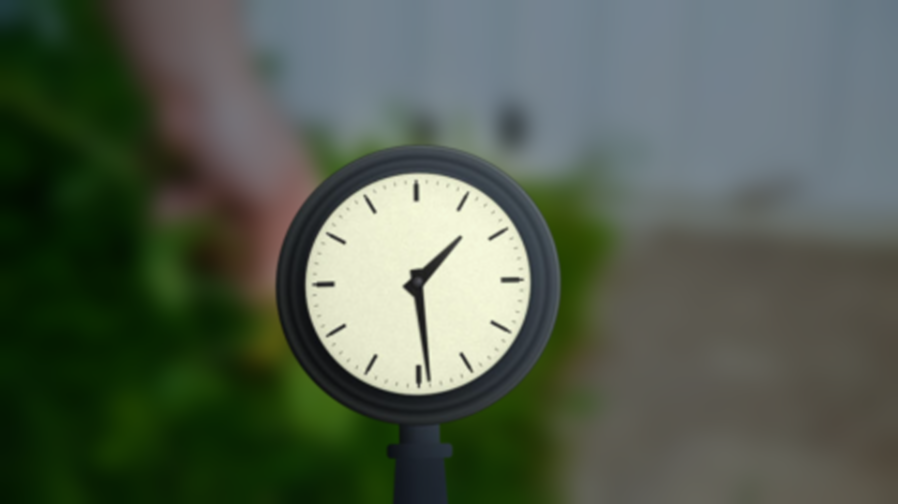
1:29
